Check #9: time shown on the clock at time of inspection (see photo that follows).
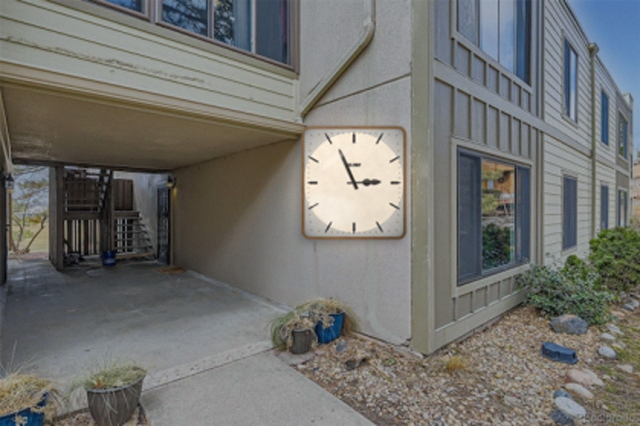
2:56
